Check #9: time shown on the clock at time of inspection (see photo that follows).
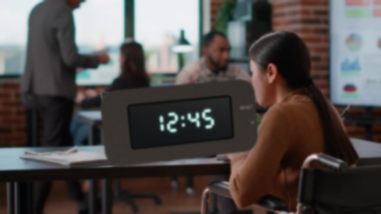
12:45
